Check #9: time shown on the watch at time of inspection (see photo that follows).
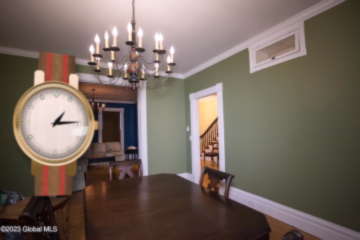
1:14
